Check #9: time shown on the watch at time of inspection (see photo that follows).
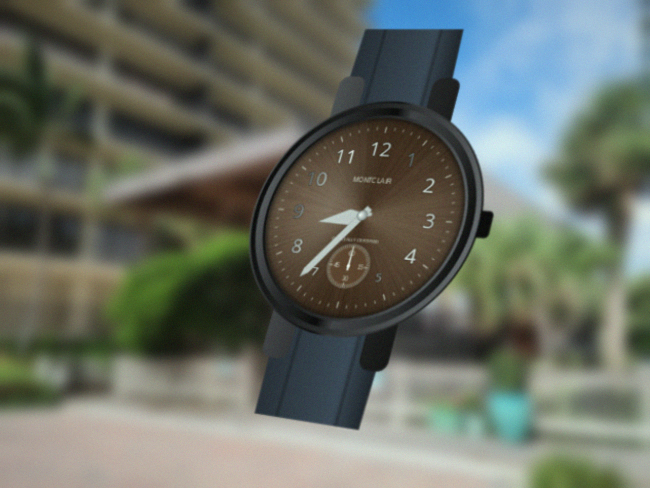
8:36
